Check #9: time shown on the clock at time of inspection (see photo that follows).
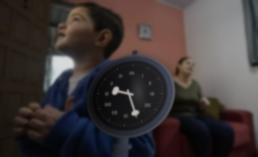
9:26
